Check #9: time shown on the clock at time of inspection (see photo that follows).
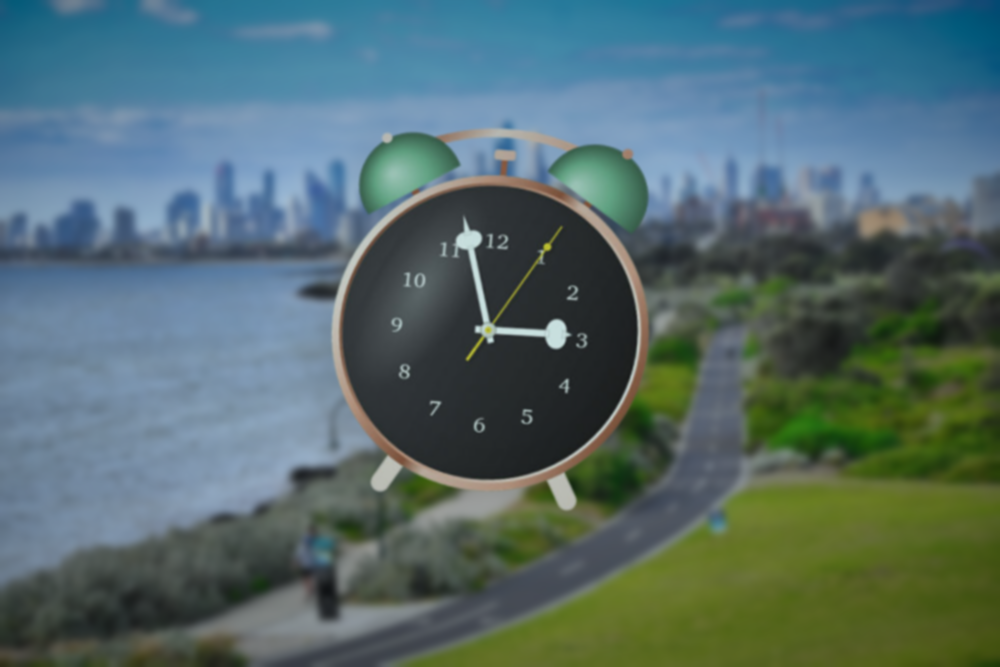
2:57:05
